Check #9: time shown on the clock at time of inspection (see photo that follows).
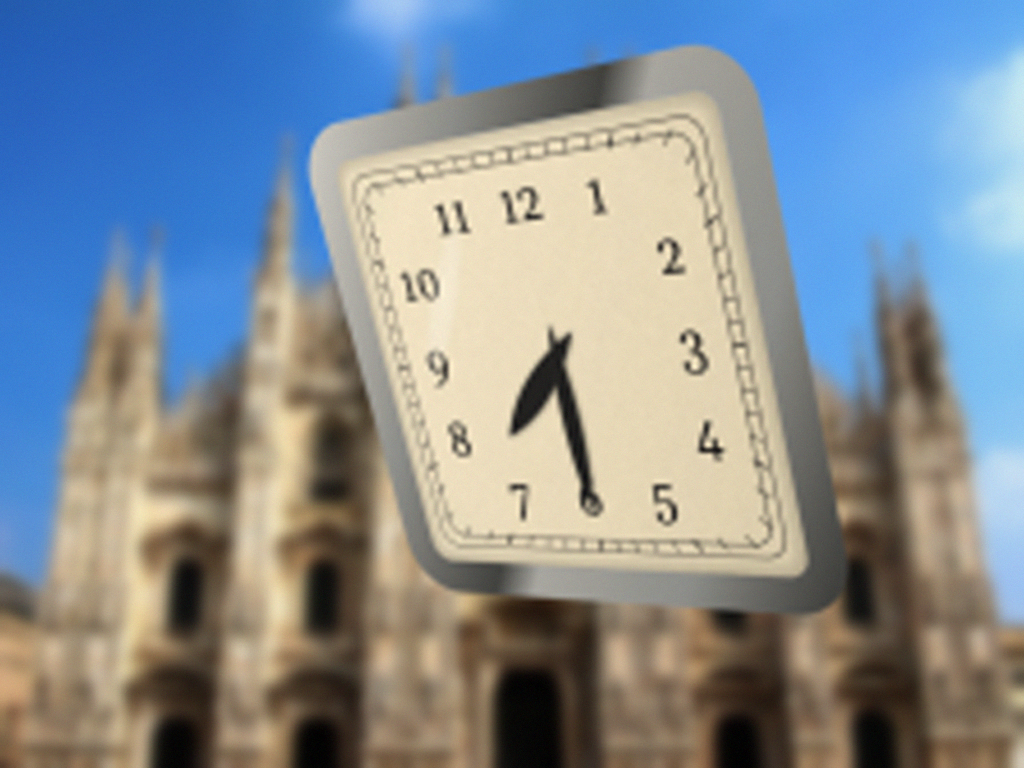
7:30
